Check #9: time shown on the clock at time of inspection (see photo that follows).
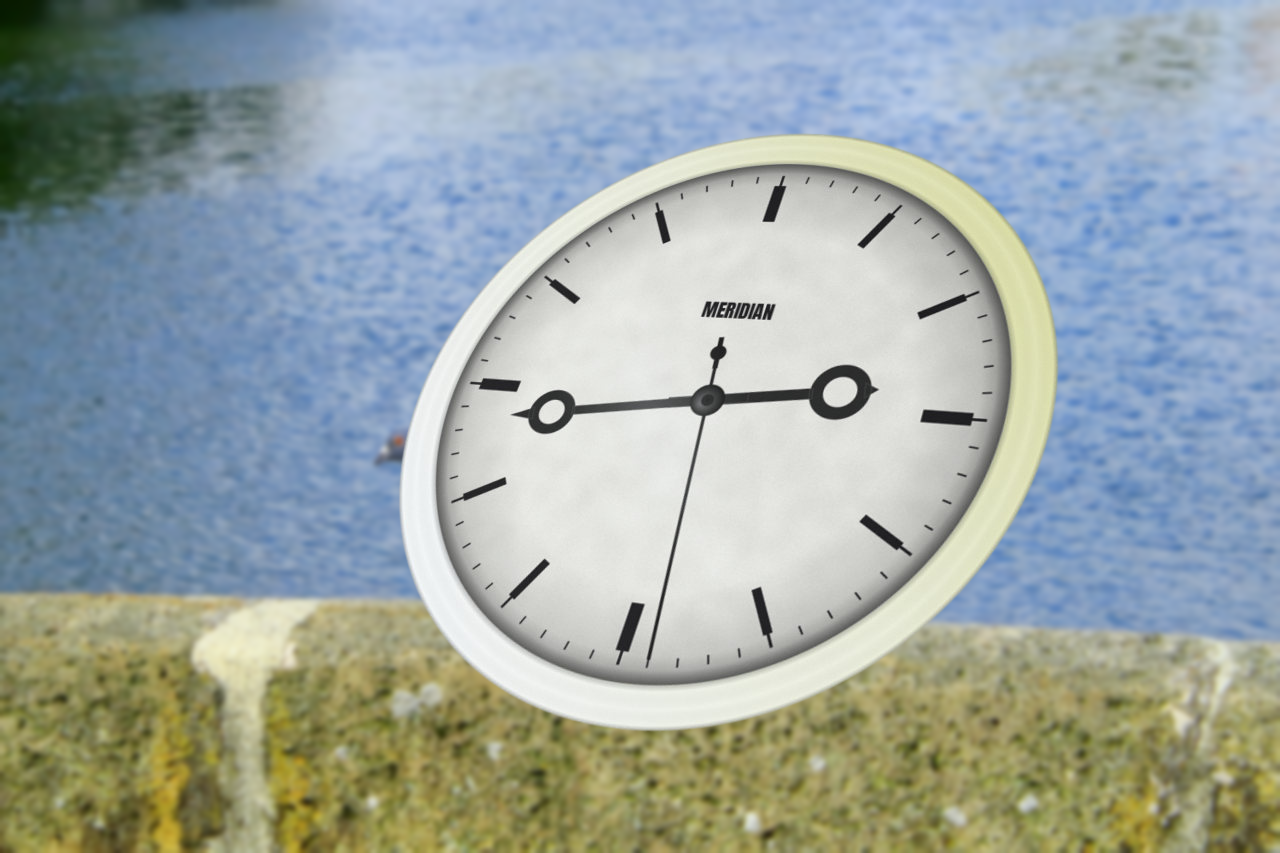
2:43:29
